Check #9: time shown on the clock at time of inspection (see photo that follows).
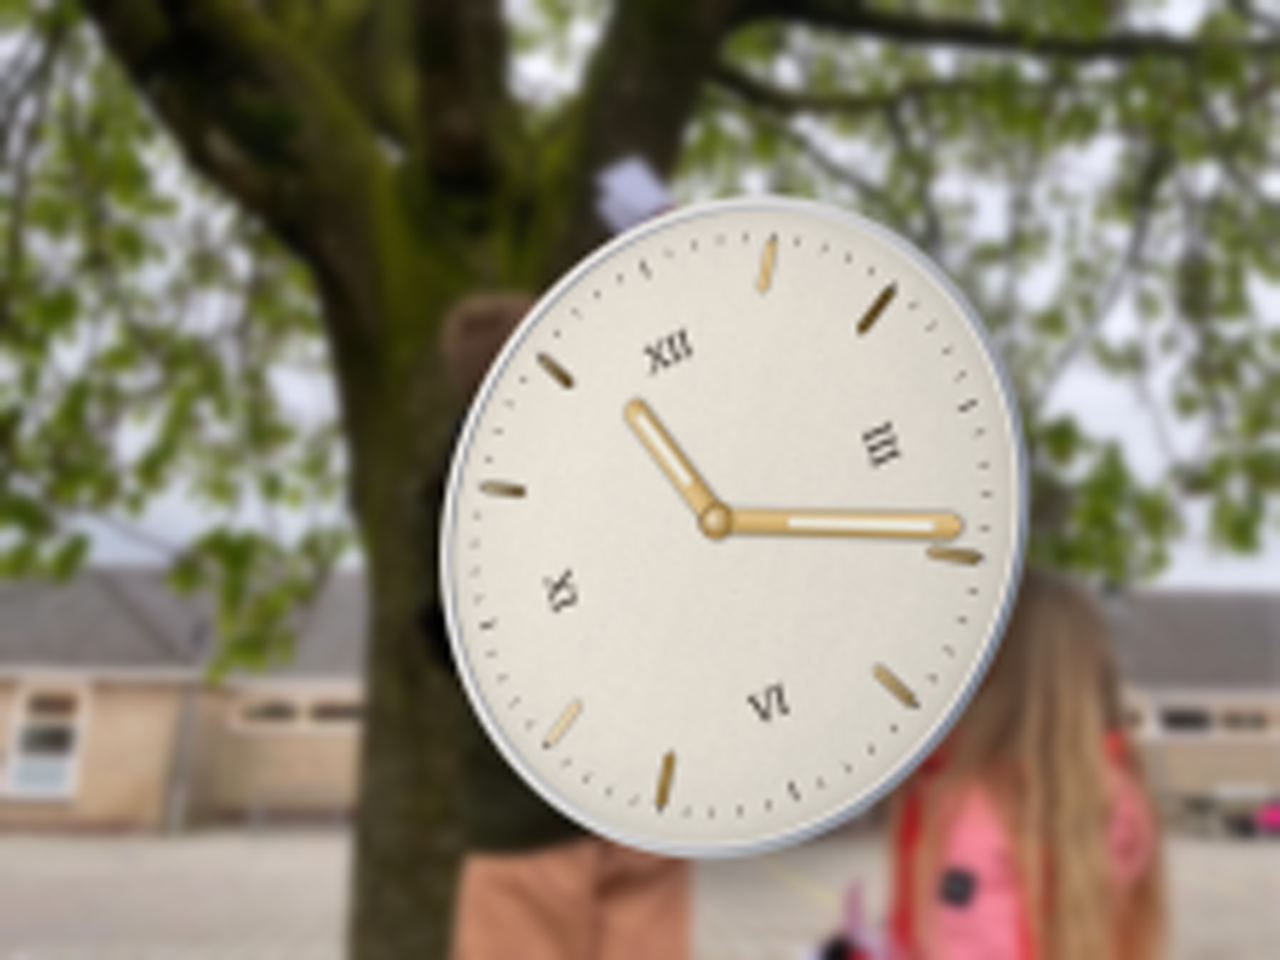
11:19
